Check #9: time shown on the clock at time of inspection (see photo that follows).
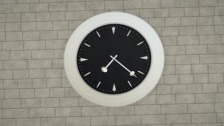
7:22
